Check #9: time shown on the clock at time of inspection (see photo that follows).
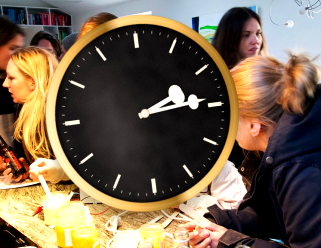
2:14
